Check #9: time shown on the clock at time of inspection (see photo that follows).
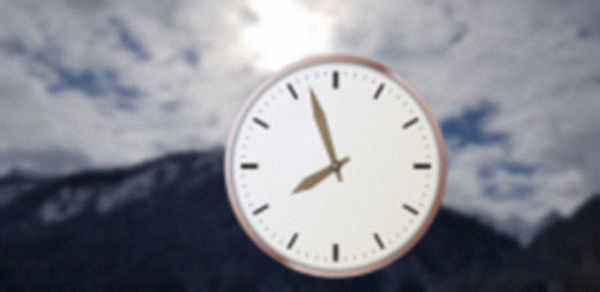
7:57
